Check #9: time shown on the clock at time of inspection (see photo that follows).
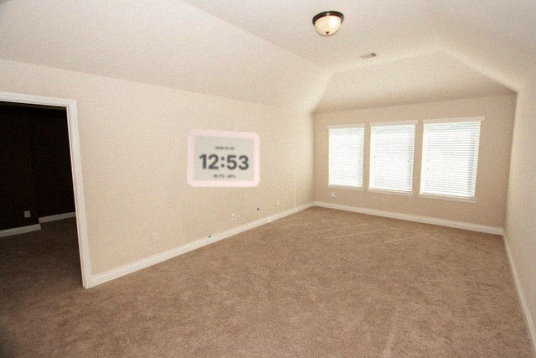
12:53
